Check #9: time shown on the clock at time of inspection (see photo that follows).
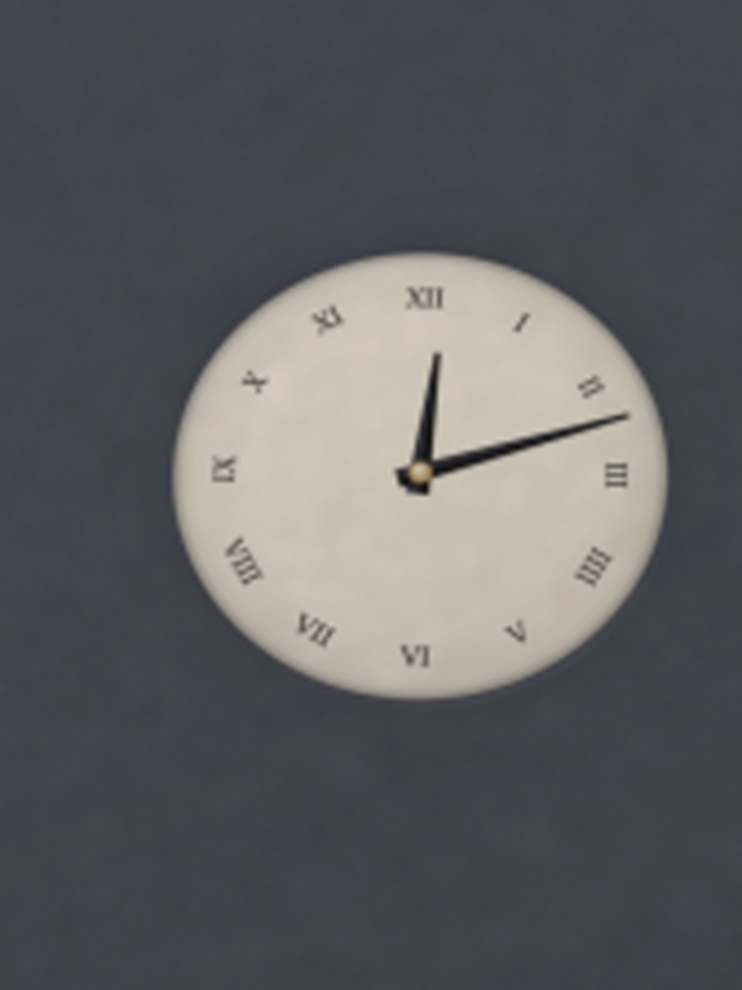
12:12
